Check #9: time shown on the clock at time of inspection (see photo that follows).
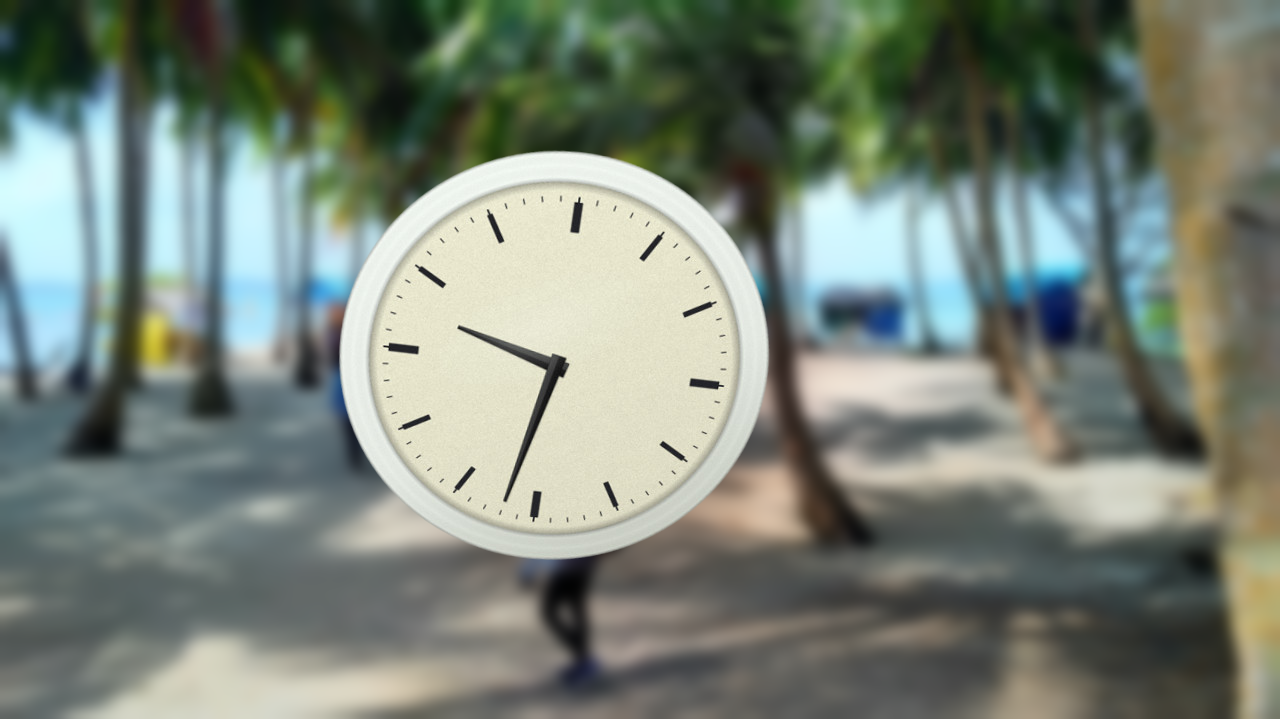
9:32
